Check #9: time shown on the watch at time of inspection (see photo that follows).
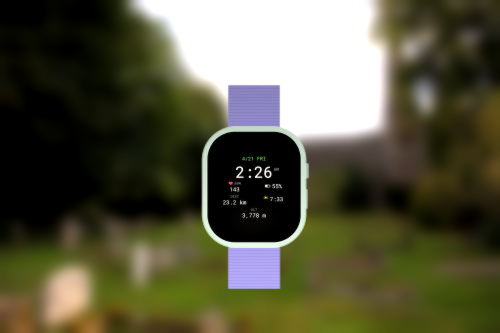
2:26
